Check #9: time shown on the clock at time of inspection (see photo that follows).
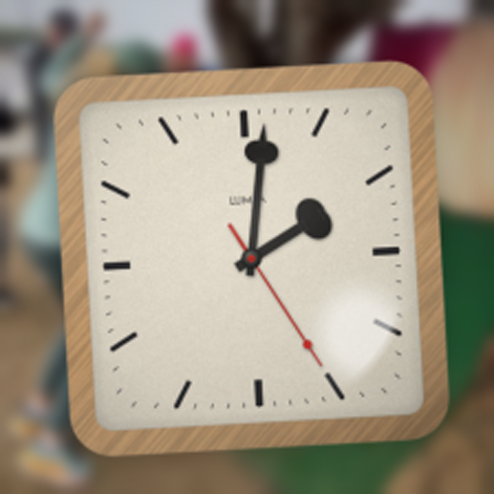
2:01:25
